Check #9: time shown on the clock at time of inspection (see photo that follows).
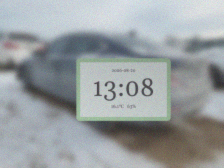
13:08
